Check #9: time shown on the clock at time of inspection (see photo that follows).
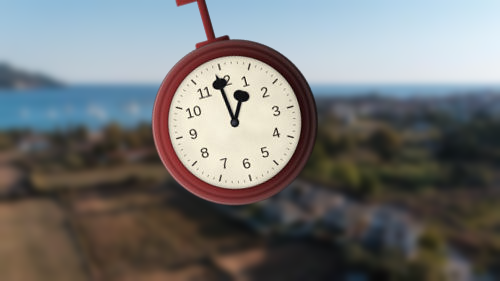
12:59
